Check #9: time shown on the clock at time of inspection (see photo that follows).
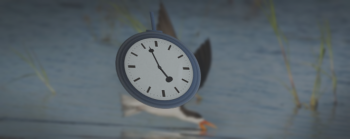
4:57
